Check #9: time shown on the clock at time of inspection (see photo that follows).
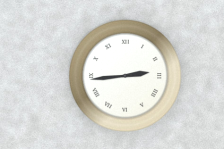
2:44
